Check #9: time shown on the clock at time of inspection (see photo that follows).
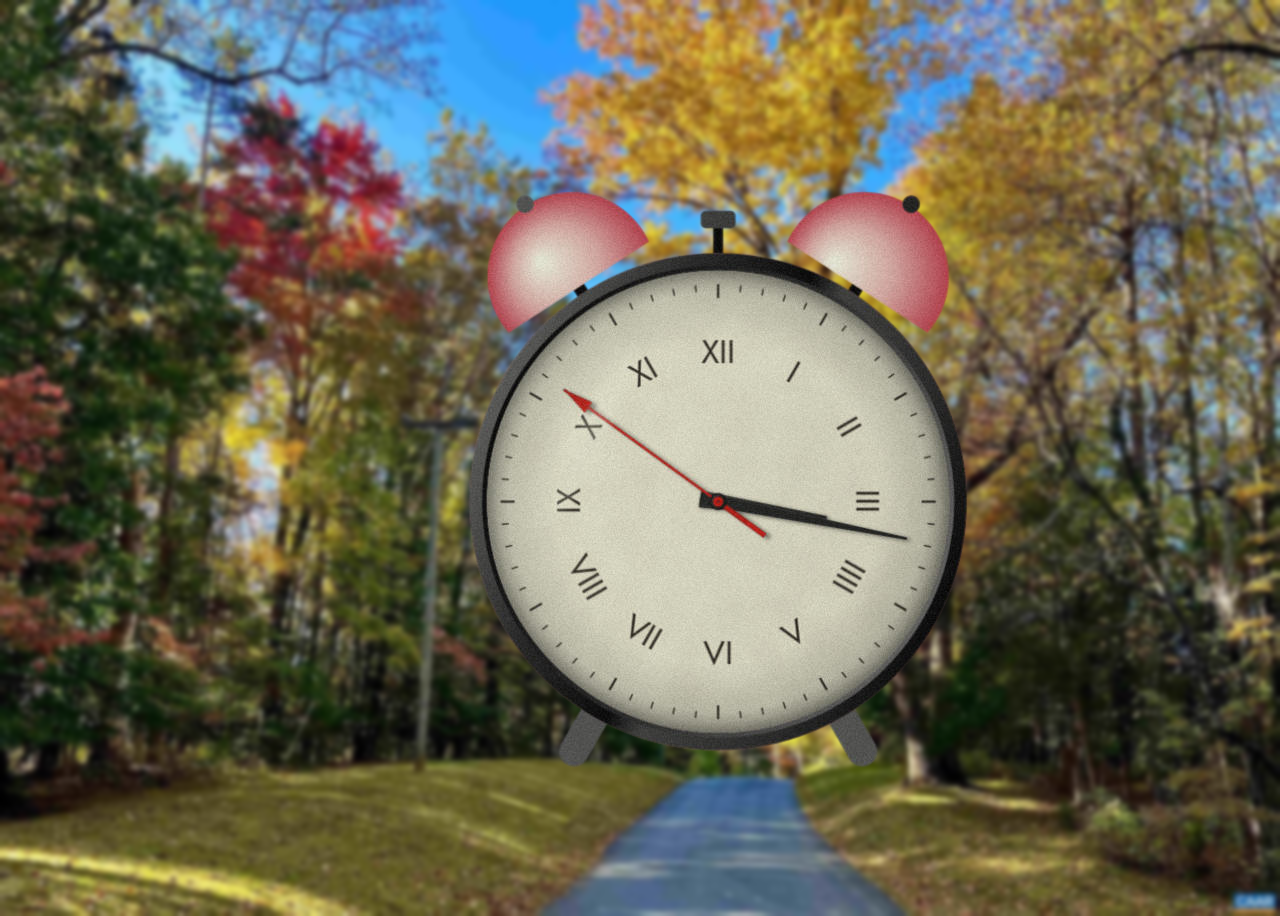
3:16:51
